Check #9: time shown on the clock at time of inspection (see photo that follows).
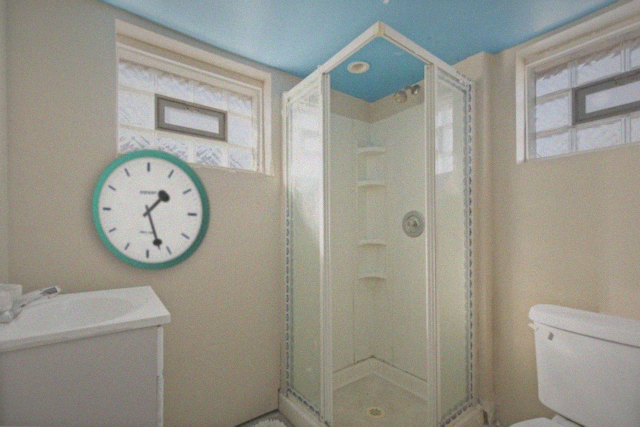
1:27
